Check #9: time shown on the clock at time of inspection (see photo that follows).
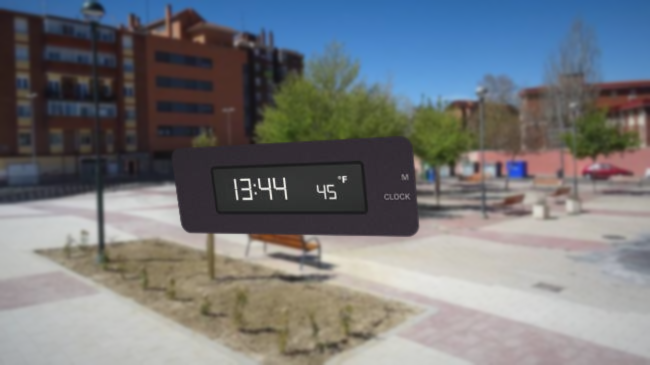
13:44
